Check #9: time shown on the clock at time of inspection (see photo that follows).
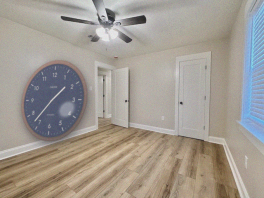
1:37
